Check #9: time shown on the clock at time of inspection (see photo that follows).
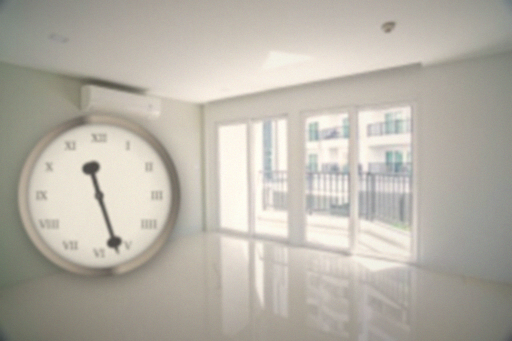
11:27
